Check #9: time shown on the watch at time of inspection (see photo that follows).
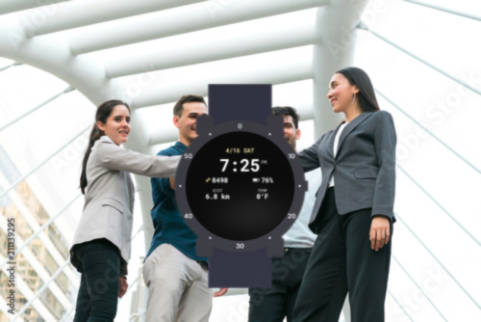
7:25
